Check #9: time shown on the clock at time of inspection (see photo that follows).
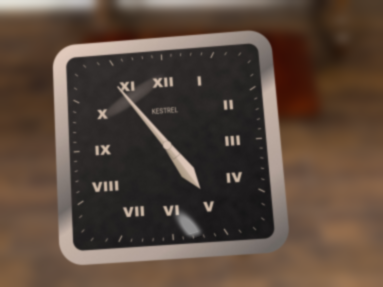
4:54
